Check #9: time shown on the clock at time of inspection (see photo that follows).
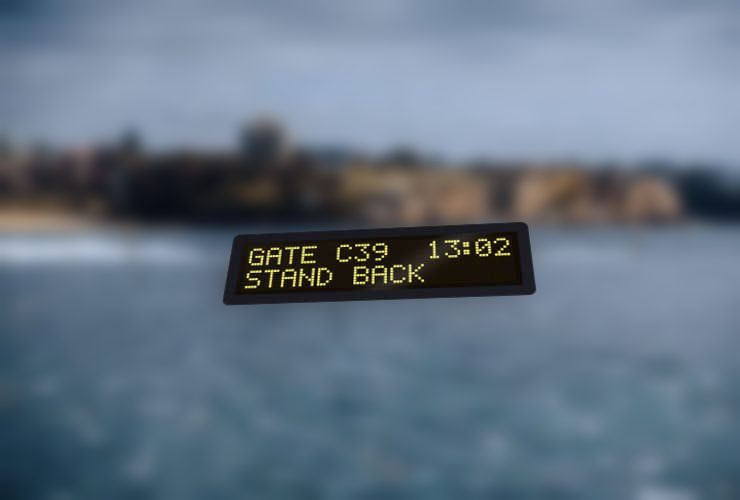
13:02
